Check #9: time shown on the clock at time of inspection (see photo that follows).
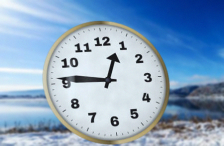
12:46
